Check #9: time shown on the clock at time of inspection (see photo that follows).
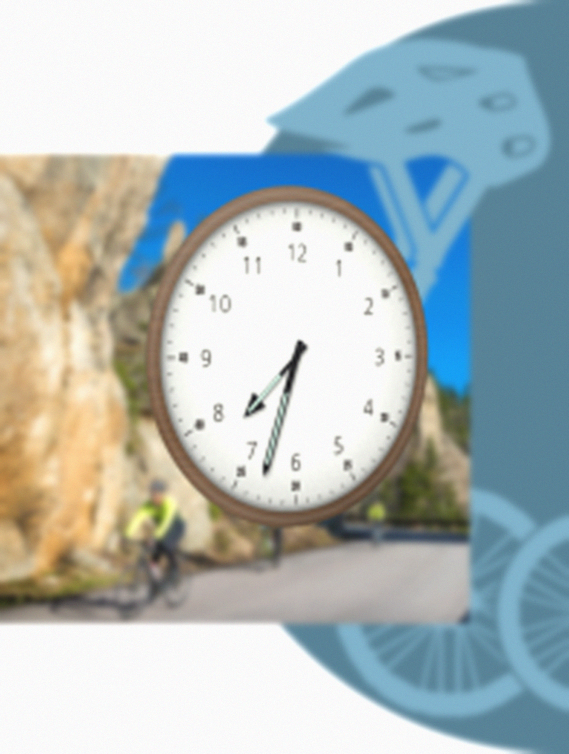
7:33
